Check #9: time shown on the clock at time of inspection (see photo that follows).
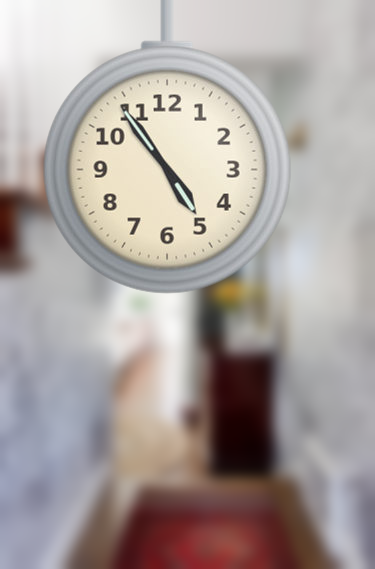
4:54
